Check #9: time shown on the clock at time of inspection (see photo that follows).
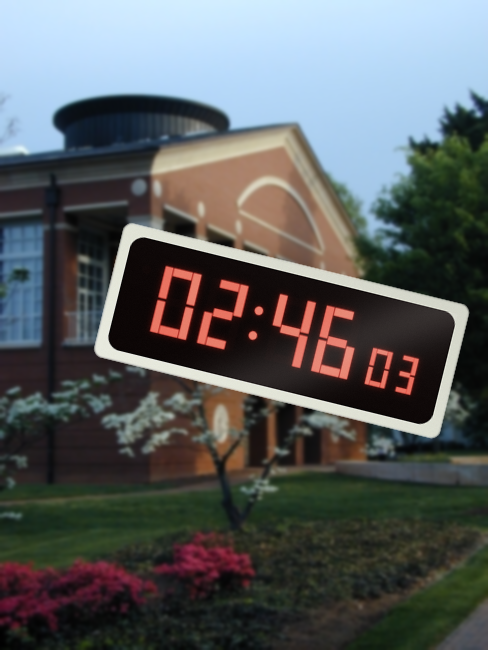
2:46:03
